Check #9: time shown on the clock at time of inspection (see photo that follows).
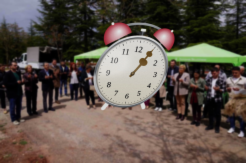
1:05
